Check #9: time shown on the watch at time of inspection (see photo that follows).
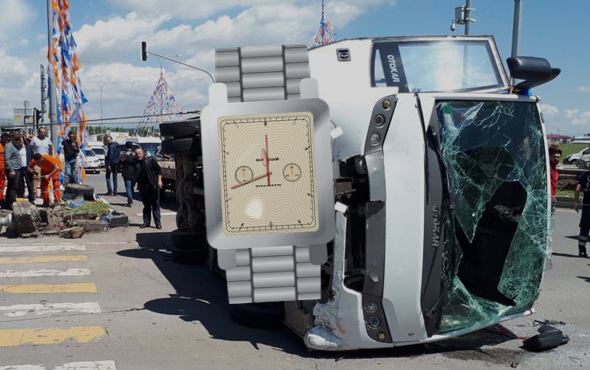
11:42
